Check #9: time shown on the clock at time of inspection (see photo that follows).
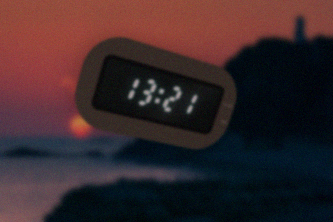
13:21
